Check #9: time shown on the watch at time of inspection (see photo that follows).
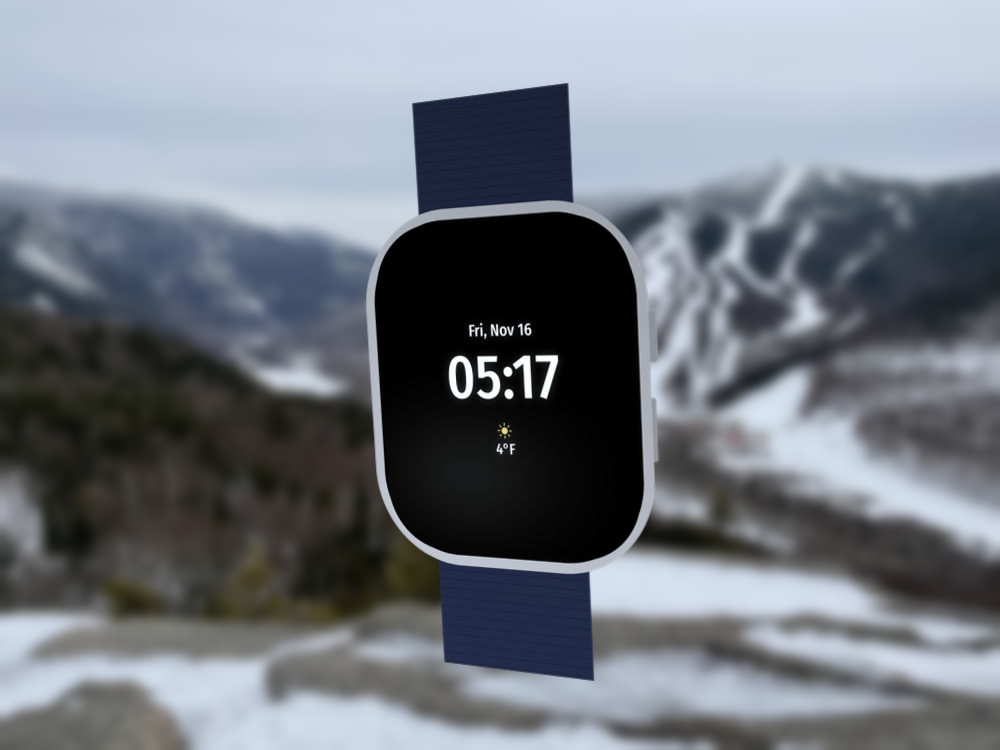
5:17
